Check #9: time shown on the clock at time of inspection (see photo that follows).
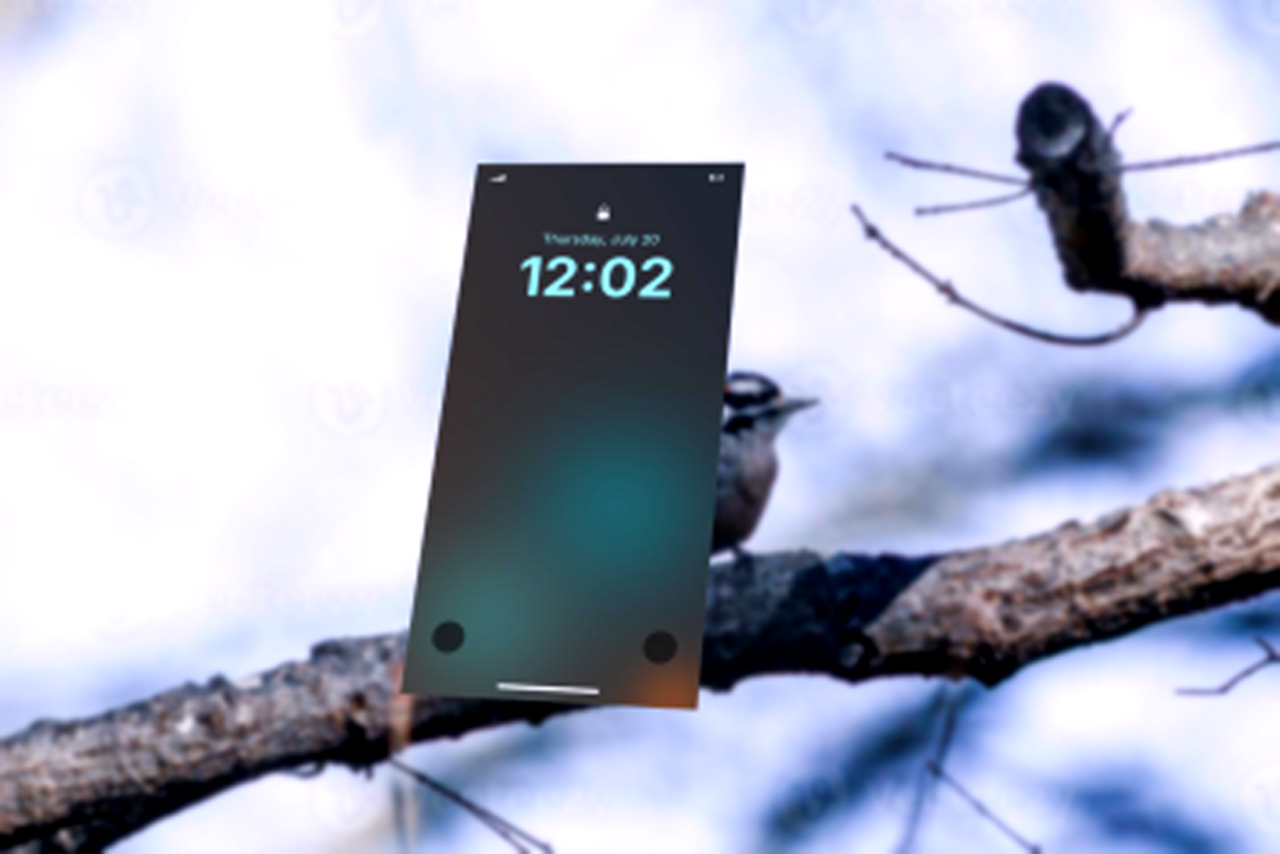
12:02
